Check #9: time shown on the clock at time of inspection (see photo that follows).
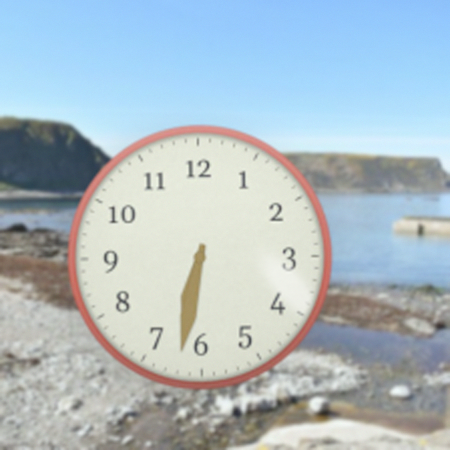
6:32
